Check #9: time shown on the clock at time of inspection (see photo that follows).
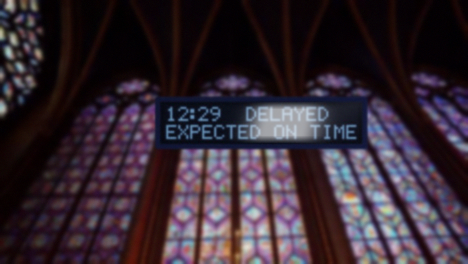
12:29
